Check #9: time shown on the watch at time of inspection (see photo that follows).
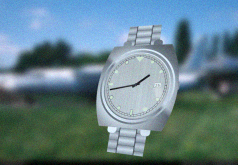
1:43
